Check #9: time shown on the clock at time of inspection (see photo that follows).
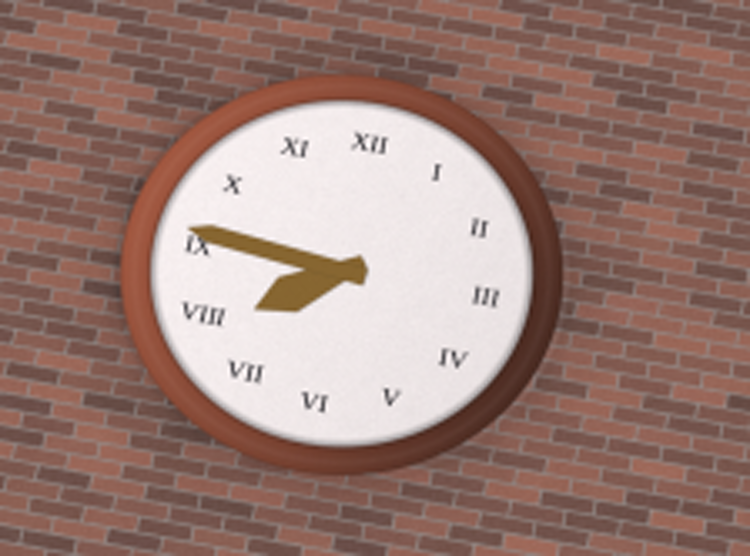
7:46
